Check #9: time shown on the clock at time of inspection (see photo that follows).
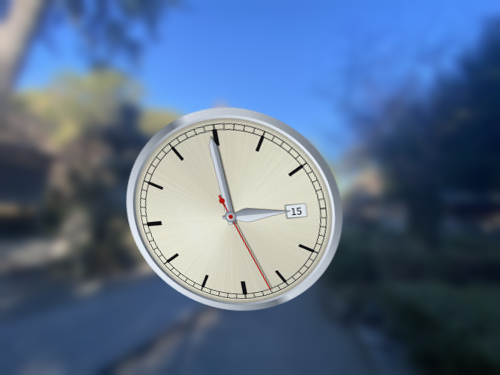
2:59:27
